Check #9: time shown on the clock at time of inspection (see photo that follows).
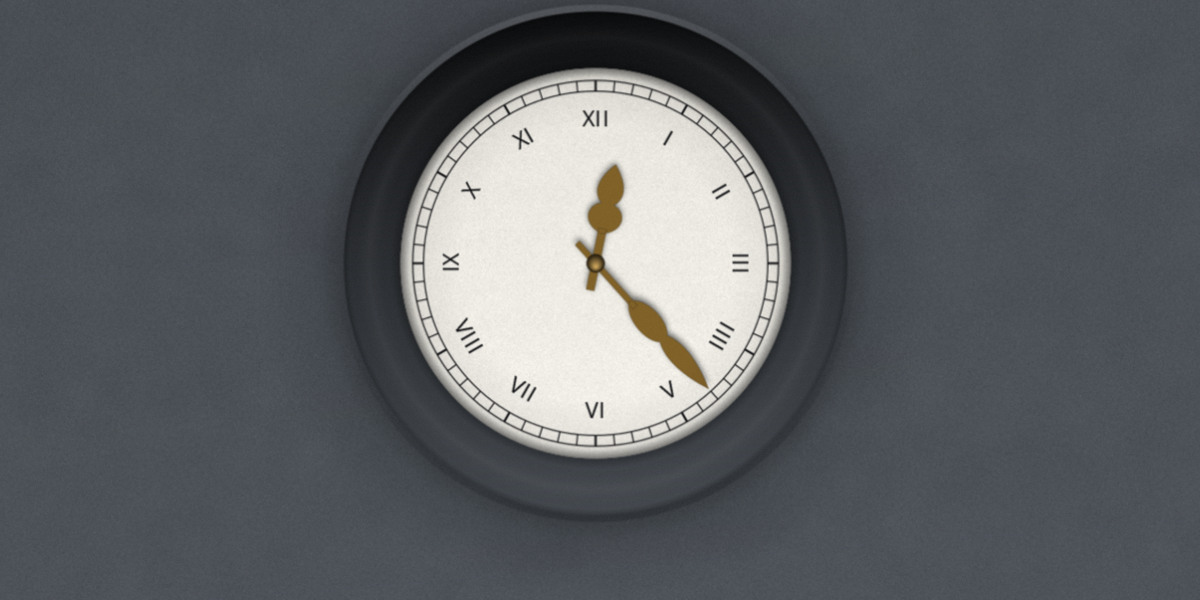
12:23
